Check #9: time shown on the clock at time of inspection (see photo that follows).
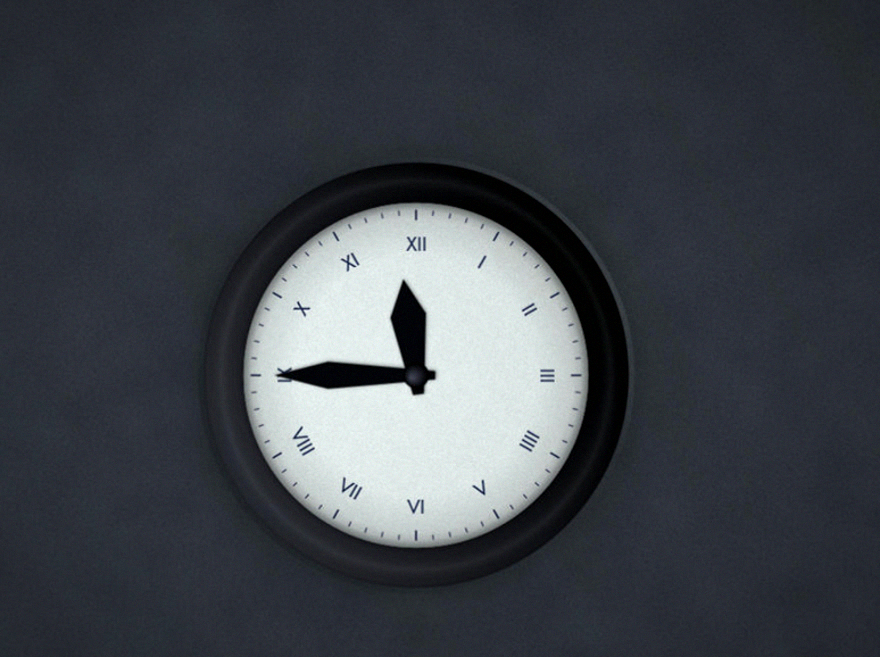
11:45
